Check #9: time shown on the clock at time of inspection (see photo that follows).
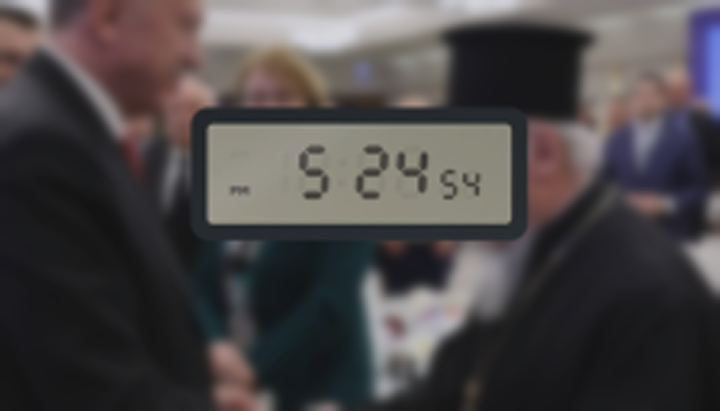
5:24:54
